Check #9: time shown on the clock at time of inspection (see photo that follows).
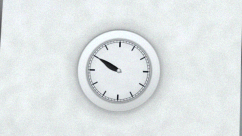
9:50
